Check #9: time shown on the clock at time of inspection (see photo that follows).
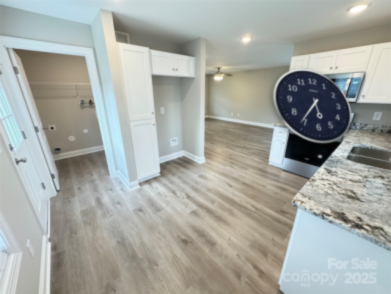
5:36
